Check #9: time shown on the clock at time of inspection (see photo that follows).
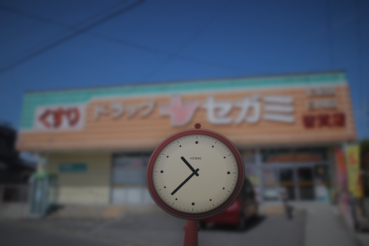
10:37
